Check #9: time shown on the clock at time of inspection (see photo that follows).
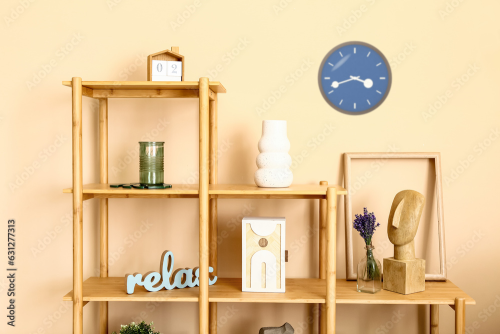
3:42
